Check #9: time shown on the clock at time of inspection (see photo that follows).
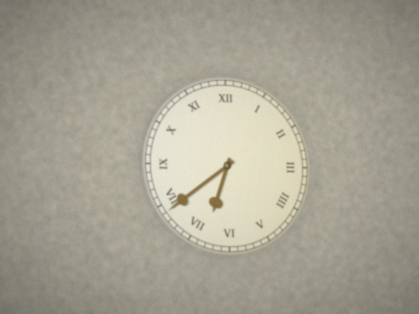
6:39
